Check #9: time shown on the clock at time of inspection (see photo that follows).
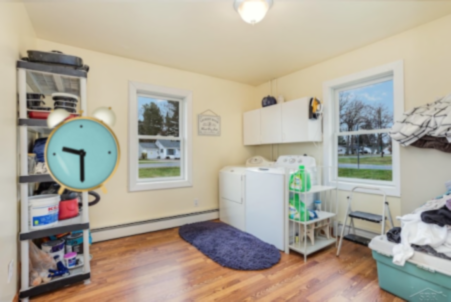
9:30
